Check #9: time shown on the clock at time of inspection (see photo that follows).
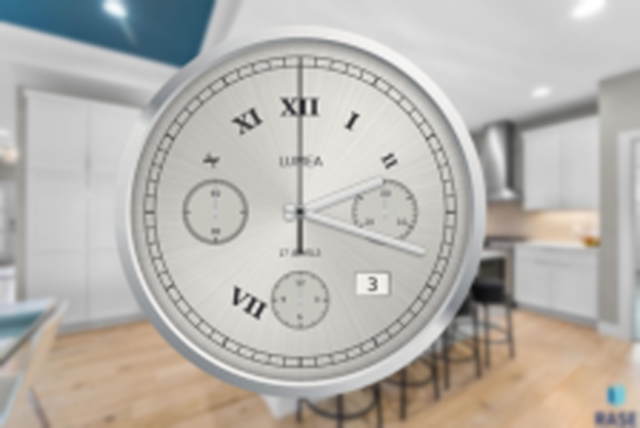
2:18
